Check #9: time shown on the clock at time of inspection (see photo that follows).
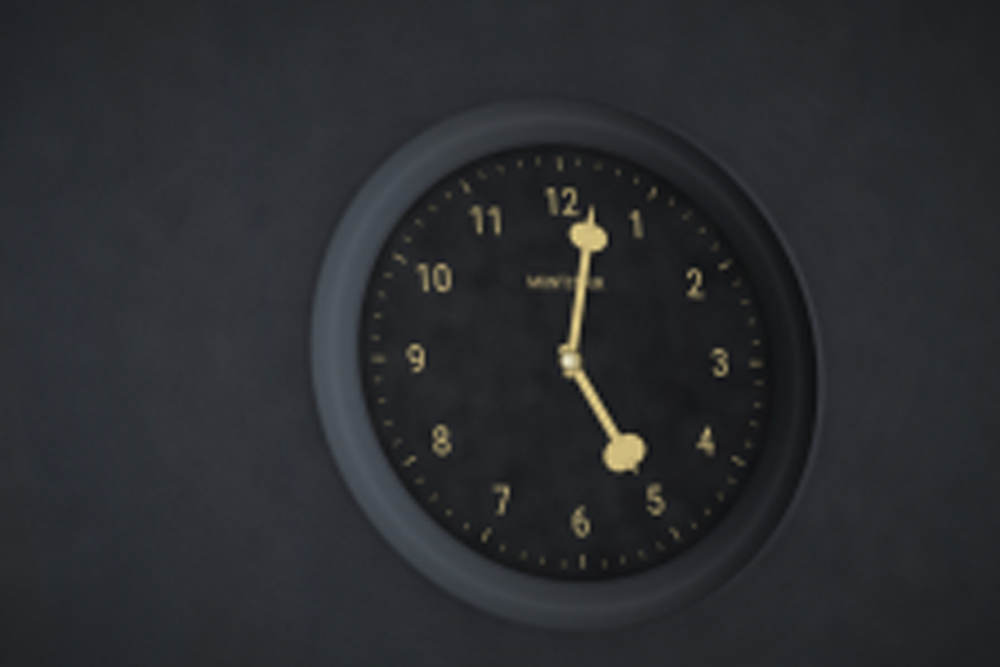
5:02
